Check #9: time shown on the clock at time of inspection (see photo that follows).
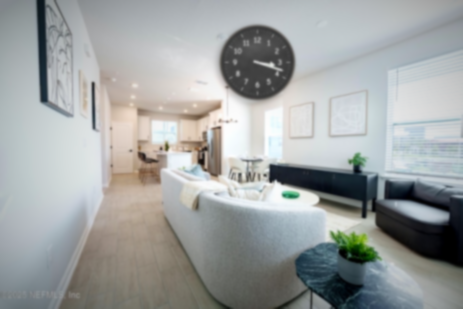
3:18
